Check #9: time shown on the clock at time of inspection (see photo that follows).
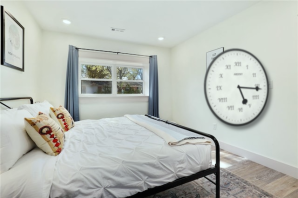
5:16
